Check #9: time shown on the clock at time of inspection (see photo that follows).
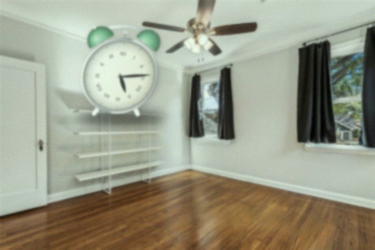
5:14
